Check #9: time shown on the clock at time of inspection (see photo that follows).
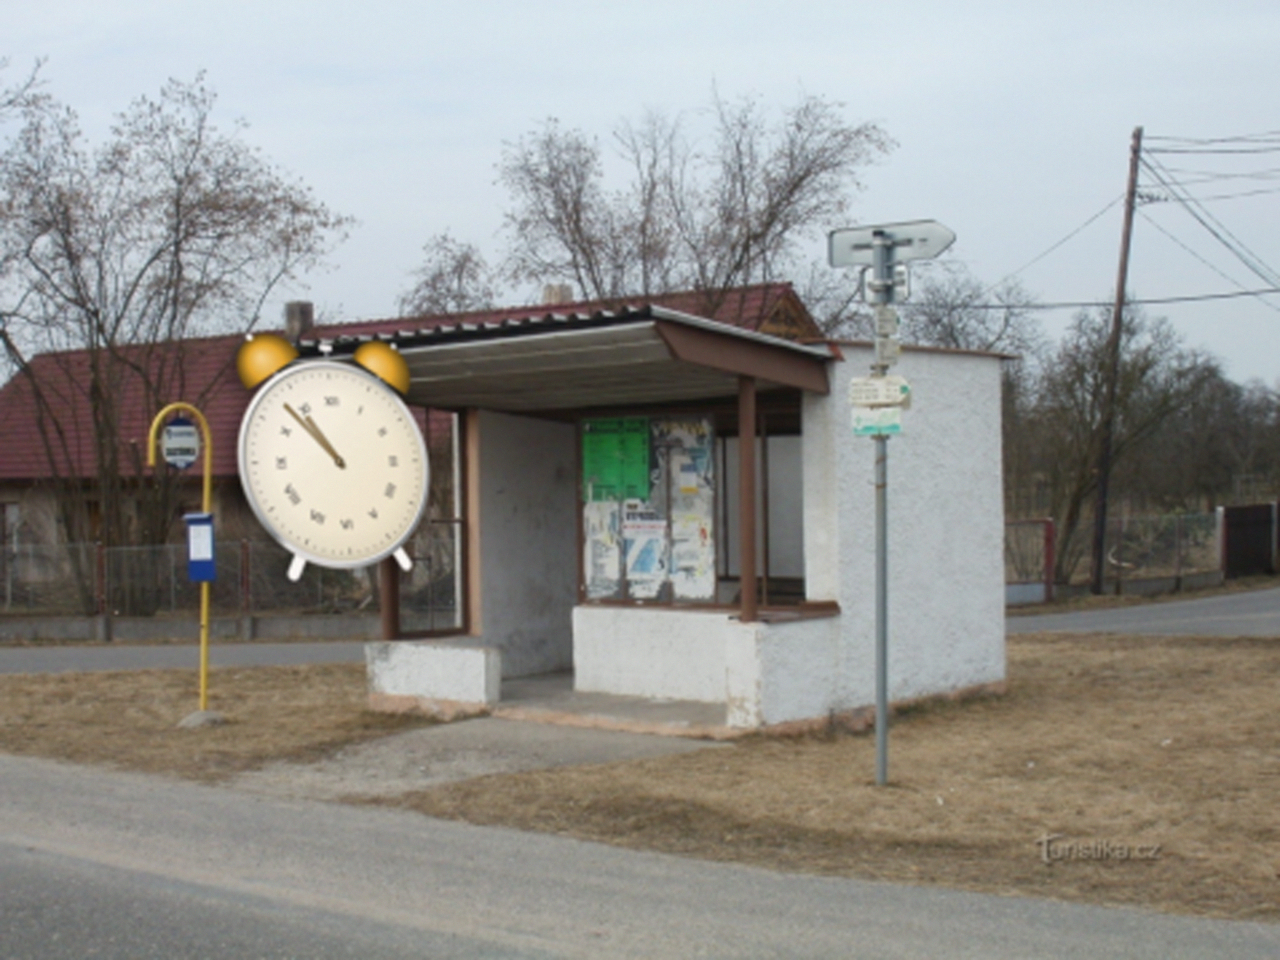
10:53
